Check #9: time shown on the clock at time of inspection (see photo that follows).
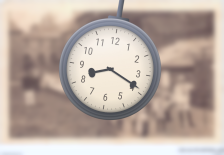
8:19
